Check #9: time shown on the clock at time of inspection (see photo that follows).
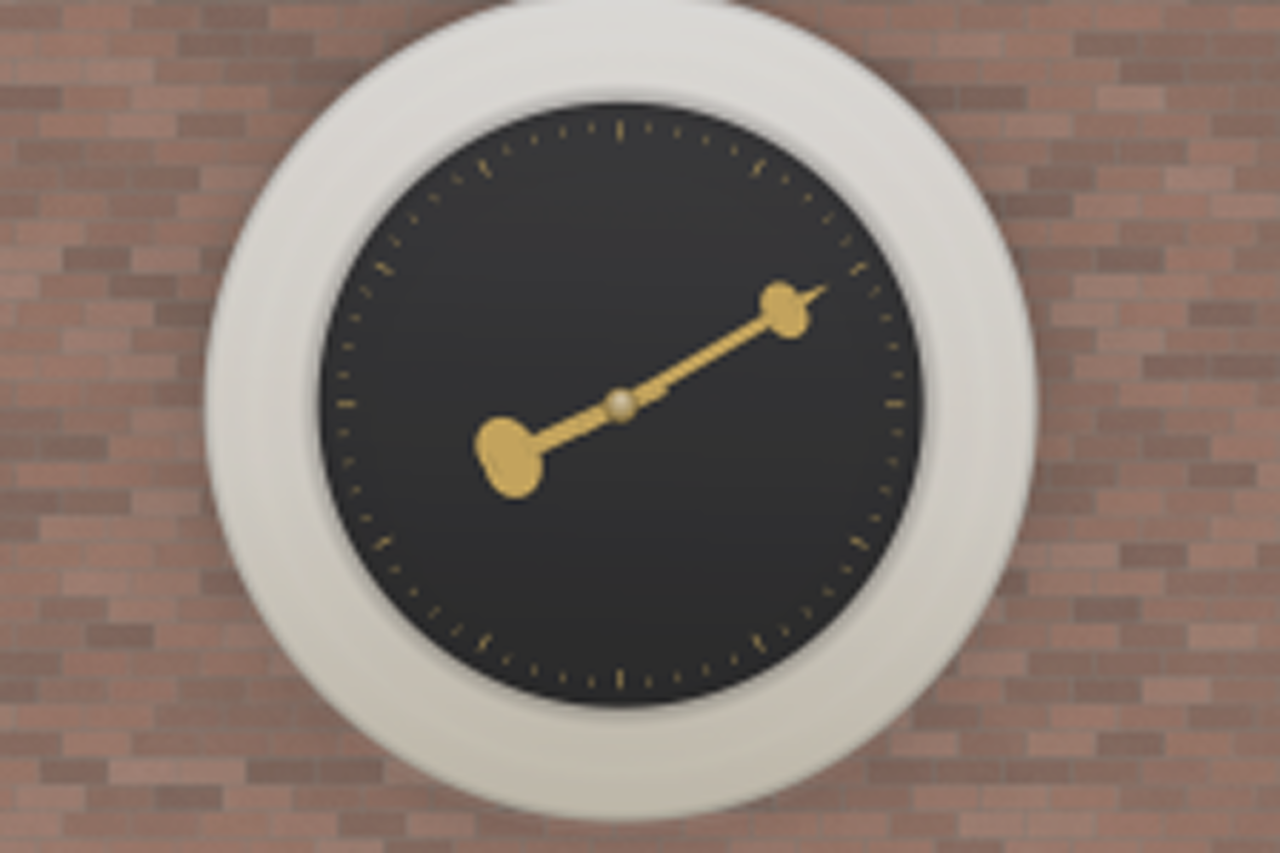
8:10
